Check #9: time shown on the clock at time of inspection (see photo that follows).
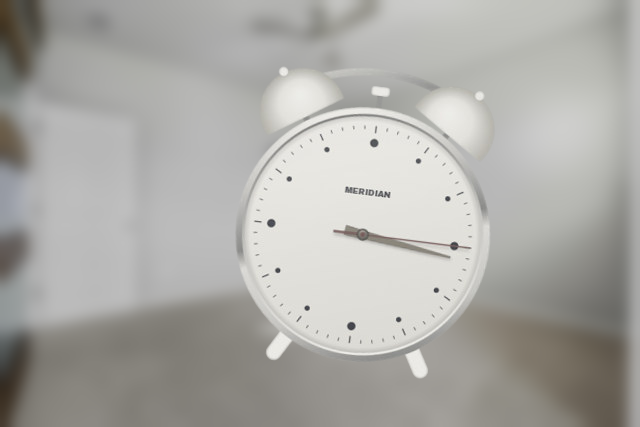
3:16:15
